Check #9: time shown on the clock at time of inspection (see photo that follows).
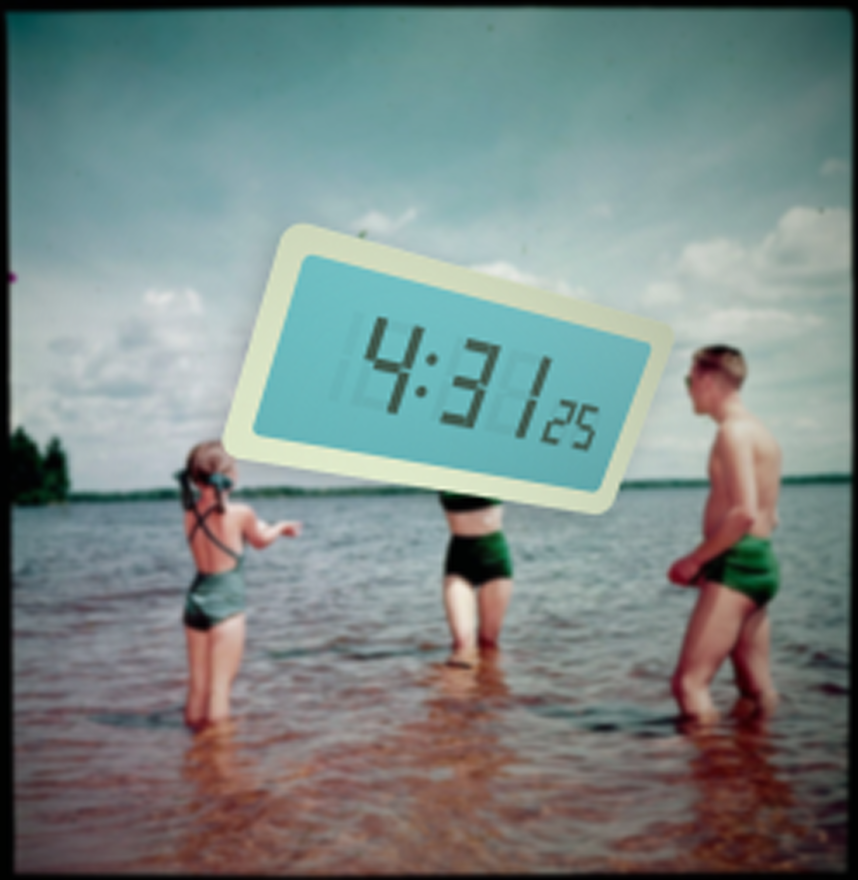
4:31:25
